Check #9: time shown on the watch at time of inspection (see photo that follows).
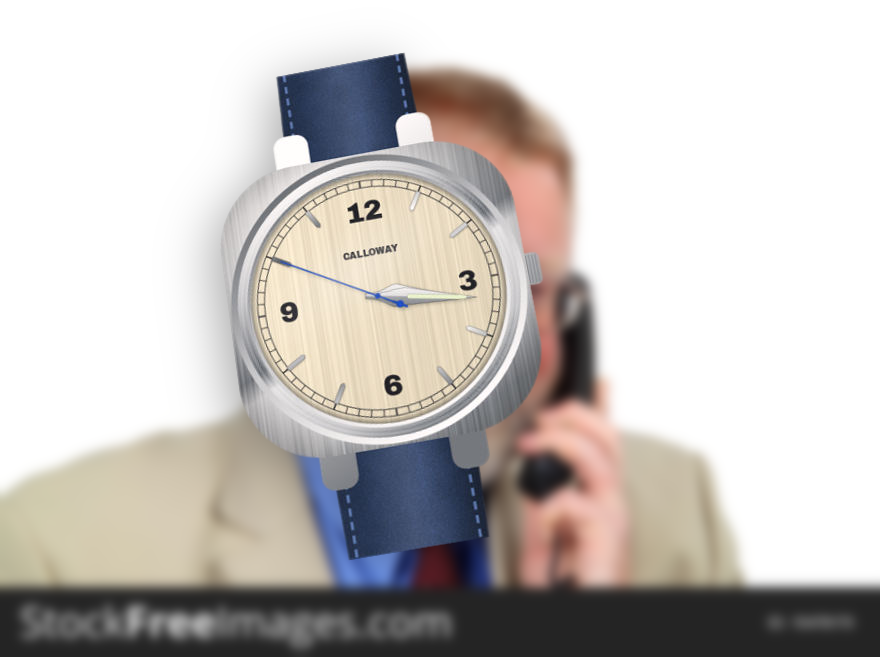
3:16:50
